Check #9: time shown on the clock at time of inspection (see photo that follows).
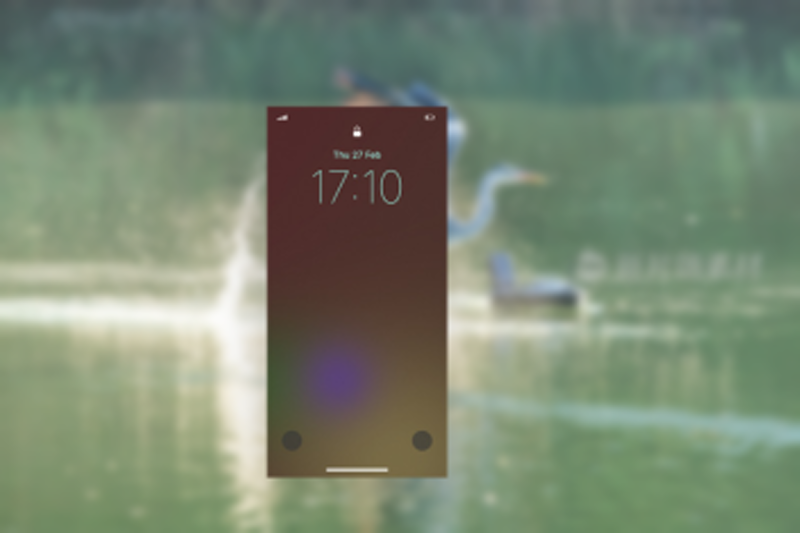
17:10
